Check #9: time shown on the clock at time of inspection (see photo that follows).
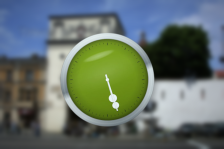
5:27
